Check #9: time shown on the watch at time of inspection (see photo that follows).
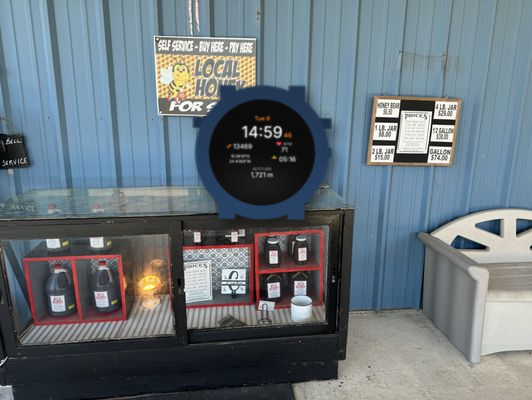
14:59
